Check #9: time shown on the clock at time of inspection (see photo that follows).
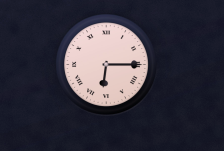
6:15
